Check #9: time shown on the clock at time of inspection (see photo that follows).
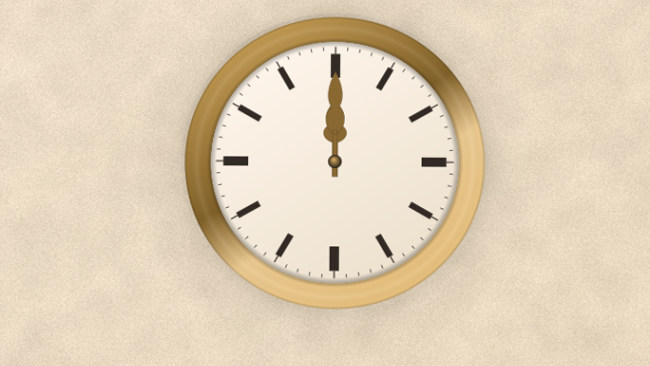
12:00
